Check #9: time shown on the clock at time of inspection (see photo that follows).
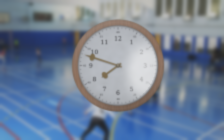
7:48
